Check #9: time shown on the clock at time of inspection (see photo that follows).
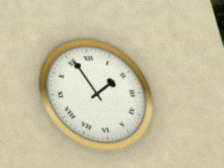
1:56
